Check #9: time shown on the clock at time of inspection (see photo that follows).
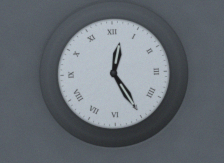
12:25
